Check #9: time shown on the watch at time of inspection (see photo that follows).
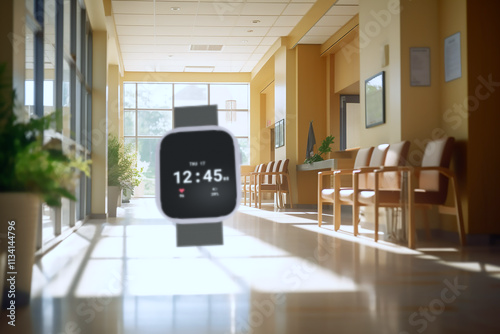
12:45
